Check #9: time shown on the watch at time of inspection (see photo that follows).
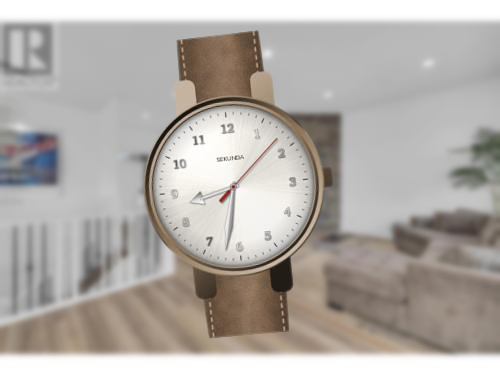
8:32:08
